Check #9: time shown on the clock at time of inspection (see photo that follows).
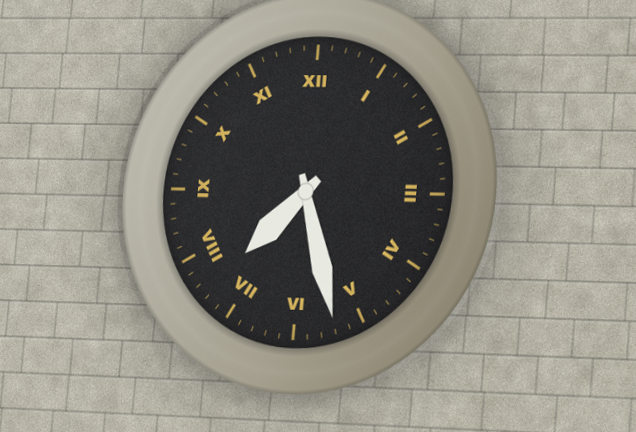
7:27
